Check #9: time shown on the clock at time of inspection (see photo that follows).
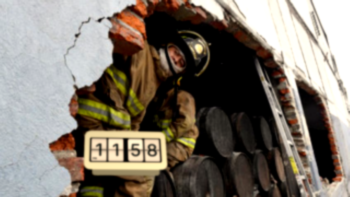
11:58
